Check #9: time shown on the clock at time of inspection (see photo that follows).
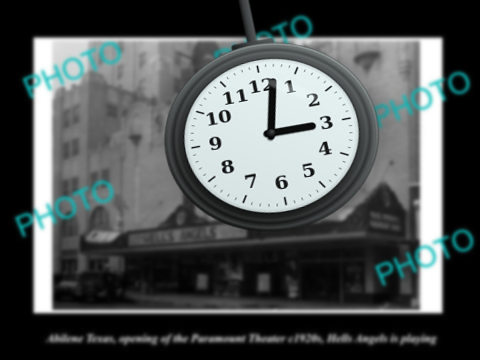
3:02
